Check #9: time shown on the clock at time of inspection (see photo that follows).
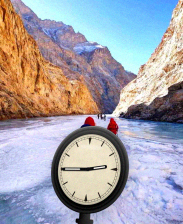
2:45
